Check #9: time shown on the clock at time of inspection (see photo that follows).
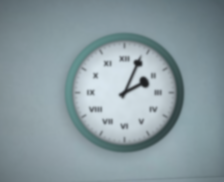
2:04
